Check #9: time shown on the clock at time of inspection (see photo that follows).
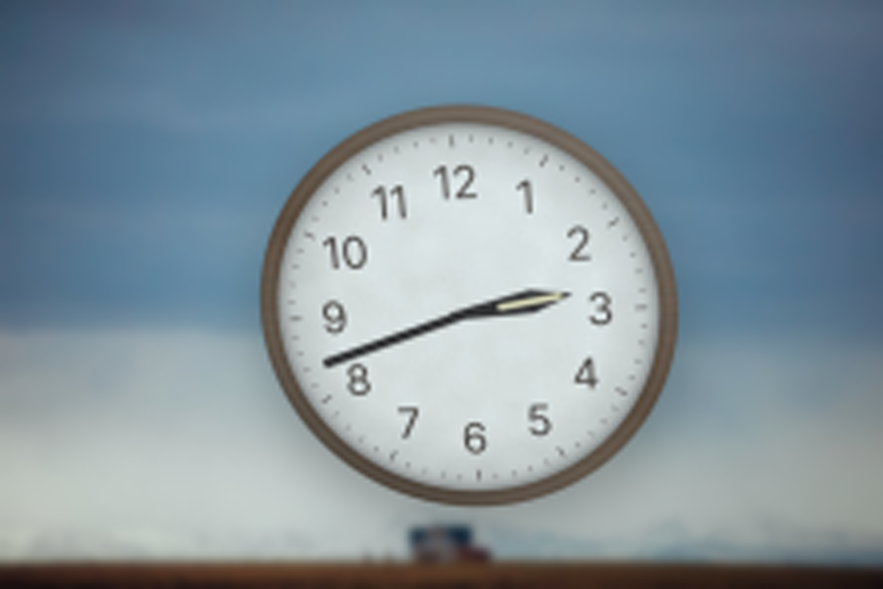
2:42
